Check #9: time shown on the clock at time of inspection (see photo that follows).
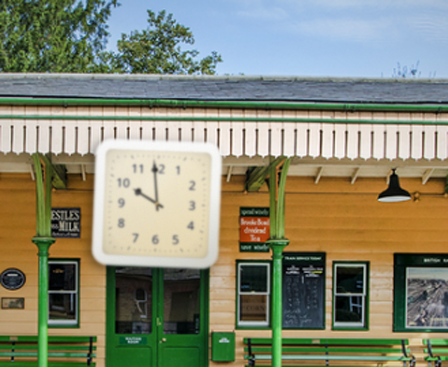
9:59
